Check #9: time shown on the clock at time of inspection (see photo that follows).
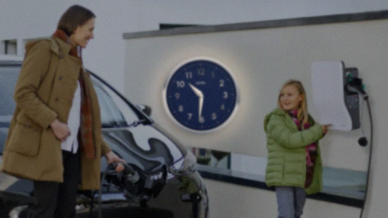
10:31
